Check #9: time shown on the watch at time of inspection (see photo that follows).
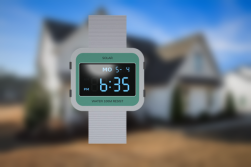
6:35
